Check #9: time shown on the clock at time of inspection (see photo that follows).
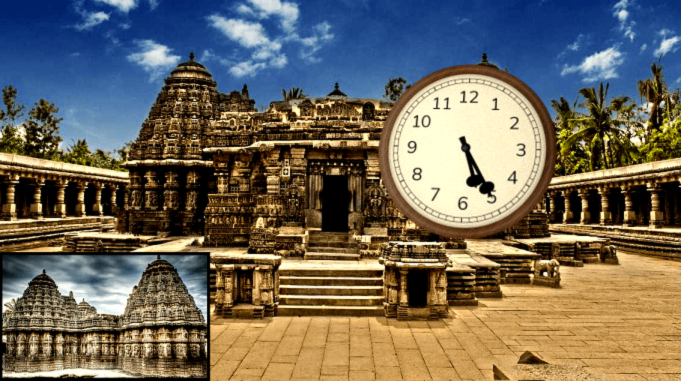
5:25
